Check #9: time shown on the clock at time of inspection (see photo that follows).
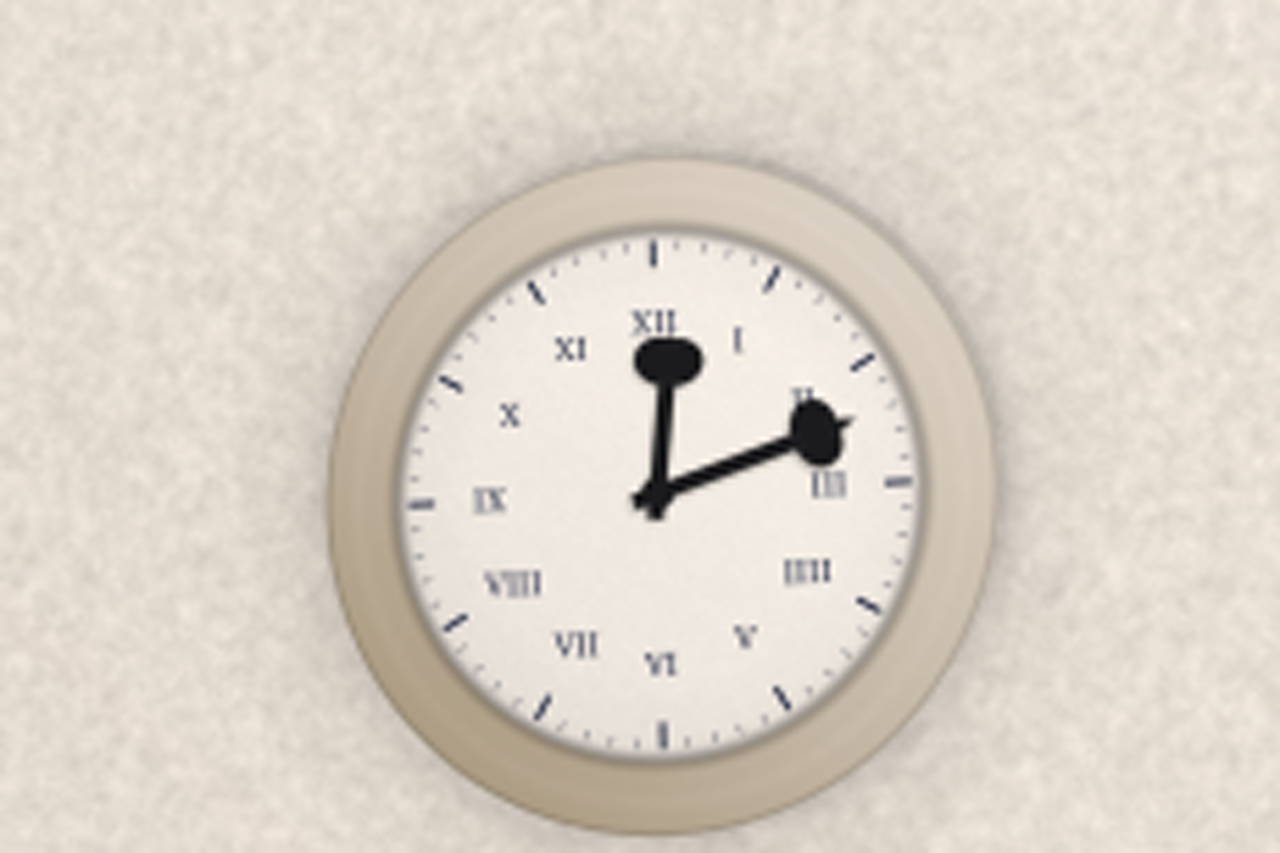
12:12
